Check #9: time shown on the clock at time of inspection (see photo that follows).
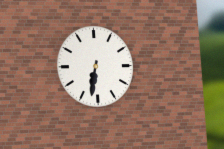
6:32
